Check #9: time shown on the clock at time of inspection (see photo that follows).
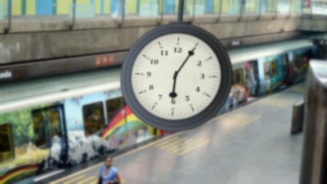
6:05
